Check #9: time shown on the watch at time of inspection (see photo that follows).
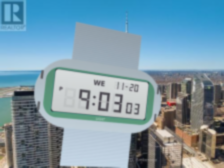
9:03:03
